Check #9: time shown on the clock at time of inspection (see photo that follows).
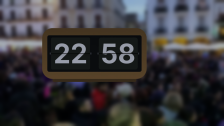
22:58
